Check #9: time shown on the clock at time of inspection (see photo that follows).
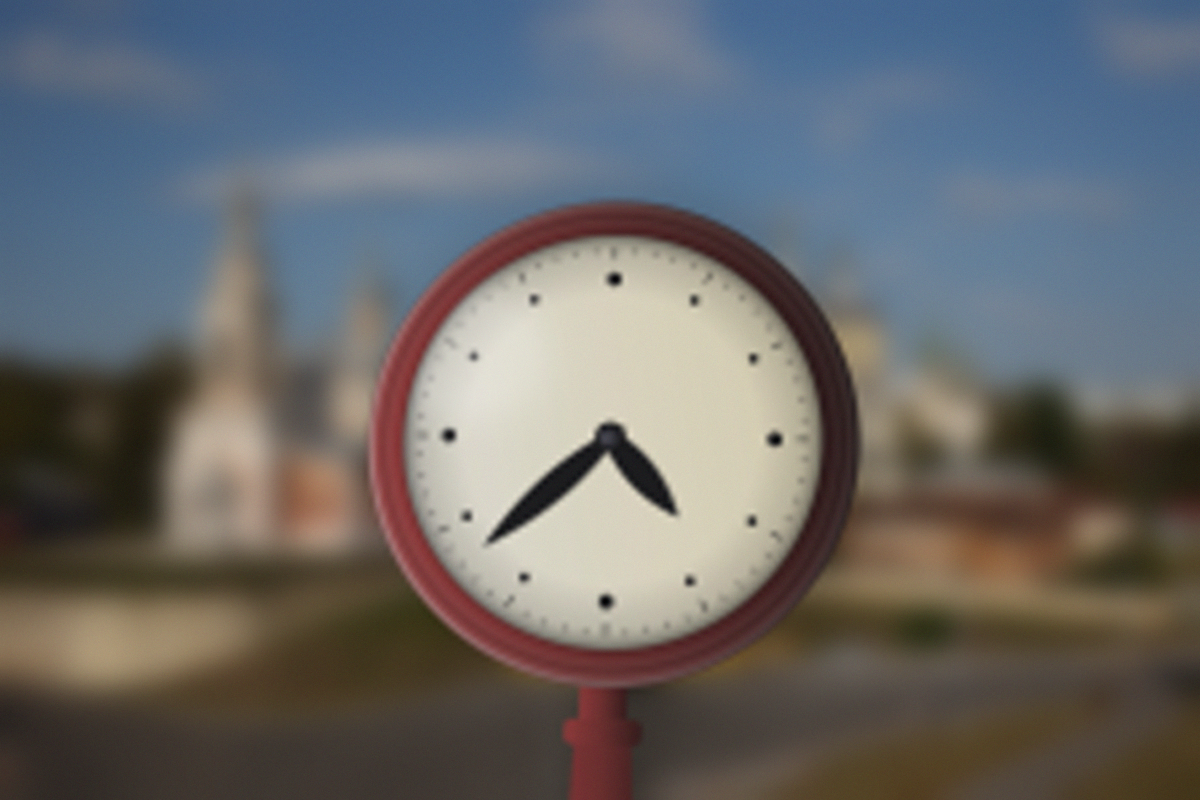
4:38
